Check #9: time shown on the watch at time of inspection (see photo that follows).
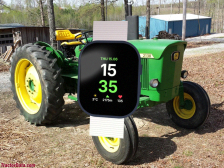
15:35
